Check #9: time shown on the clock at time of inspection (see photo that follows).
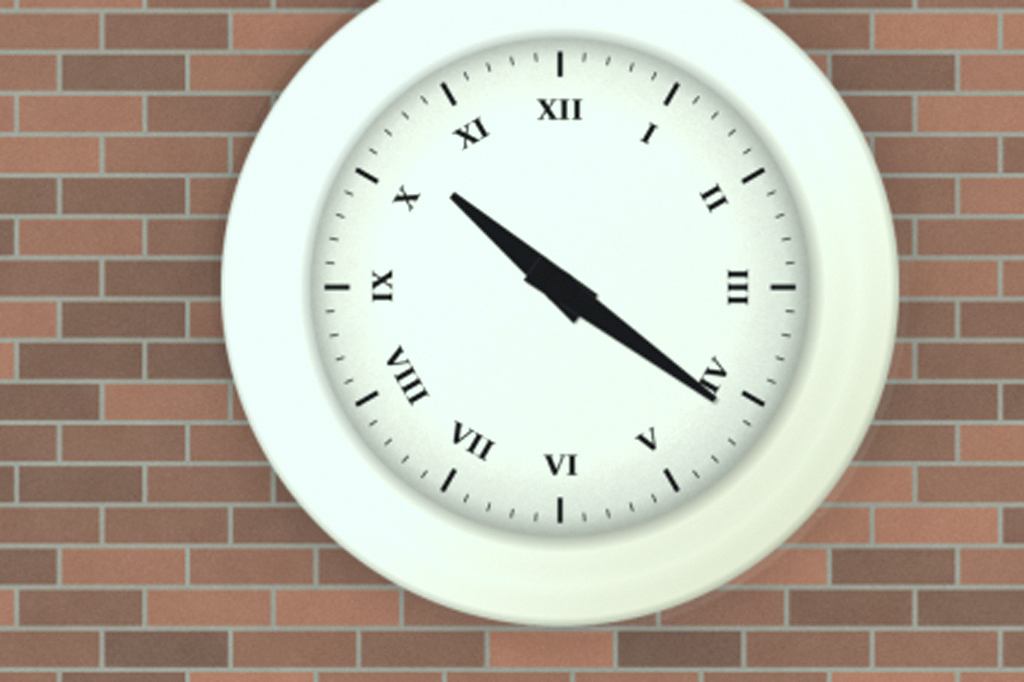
10:21
